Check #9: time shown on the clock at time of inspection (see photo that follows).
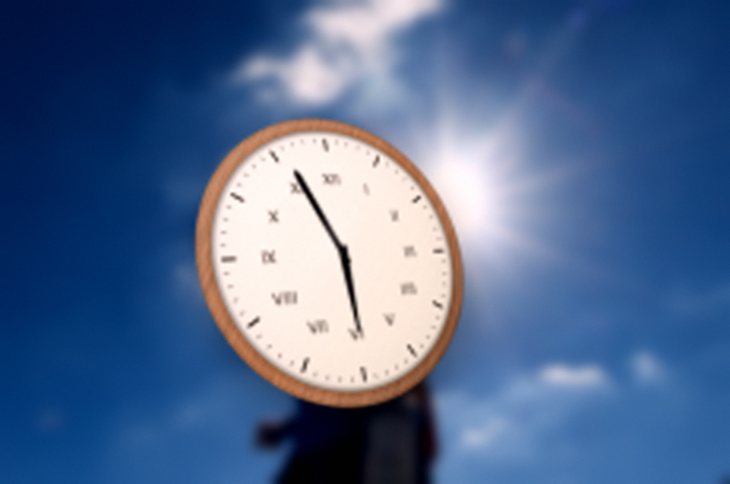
5:56
